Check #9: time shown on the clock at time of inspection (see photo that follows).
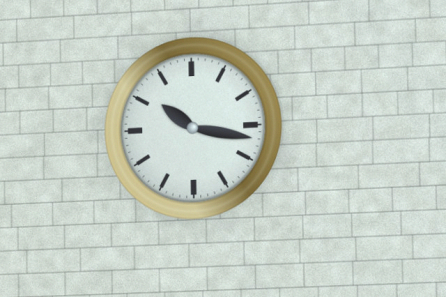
10:17
